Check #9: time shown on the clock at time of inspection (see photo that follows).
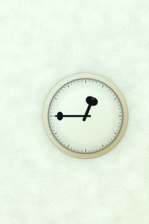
12:45
